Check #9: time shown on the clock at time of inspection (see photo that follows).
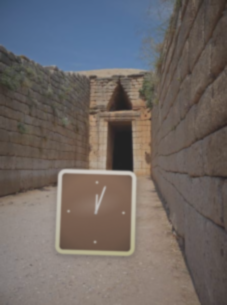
12:03
